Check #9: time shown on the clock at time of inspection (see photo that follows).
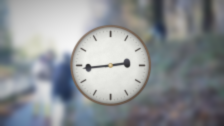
2:44
